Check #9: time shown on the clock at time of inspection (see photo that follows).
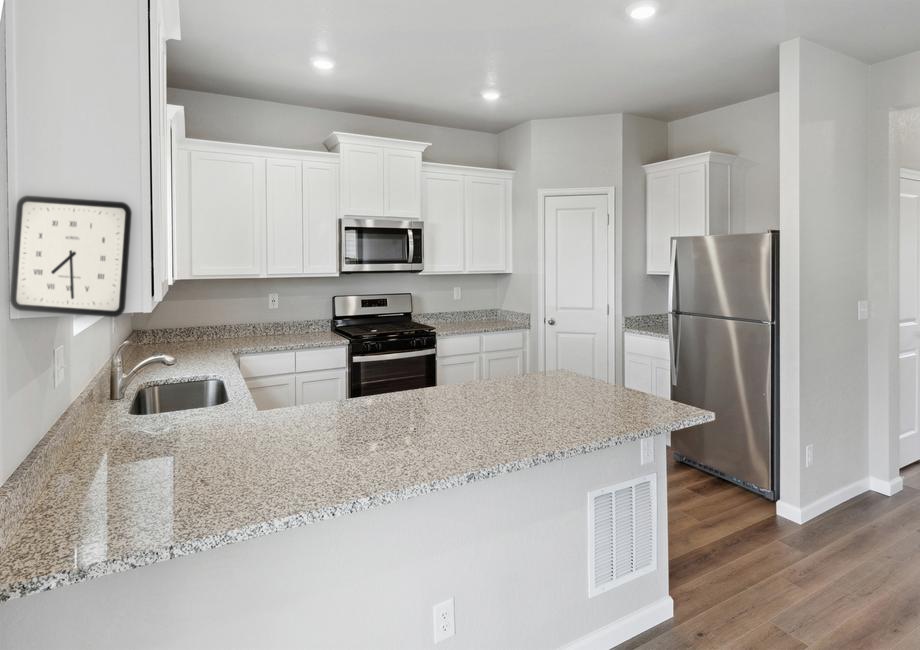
7:29
